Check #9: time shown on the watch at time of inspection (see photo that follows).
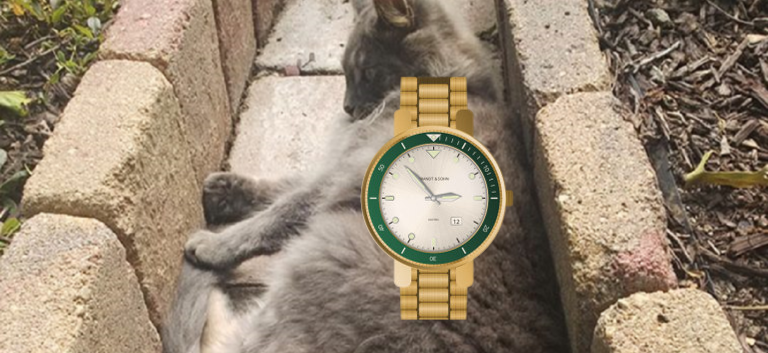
2:53
